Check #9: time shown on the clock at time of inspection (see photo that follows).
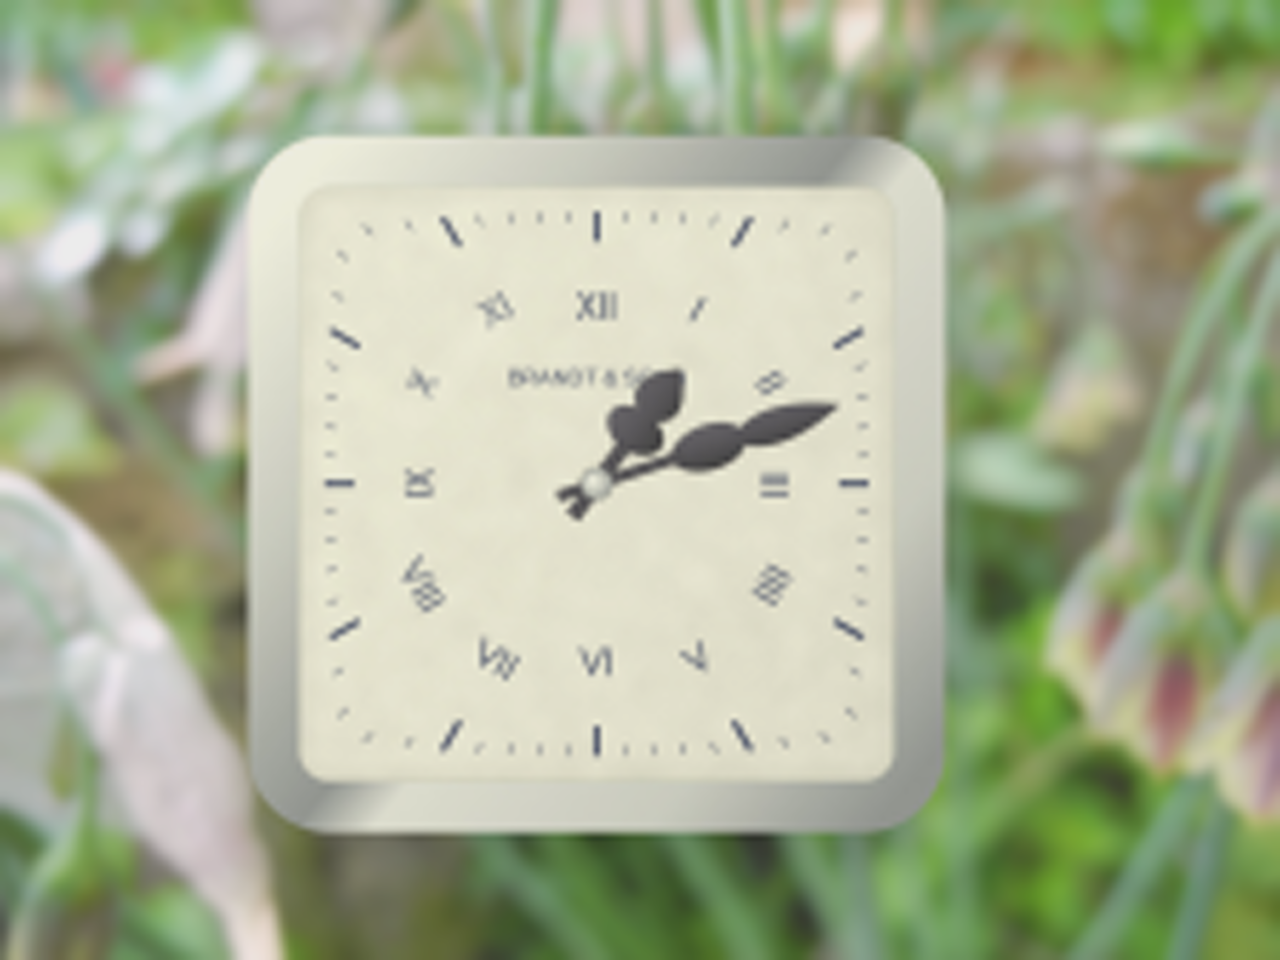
1:12
